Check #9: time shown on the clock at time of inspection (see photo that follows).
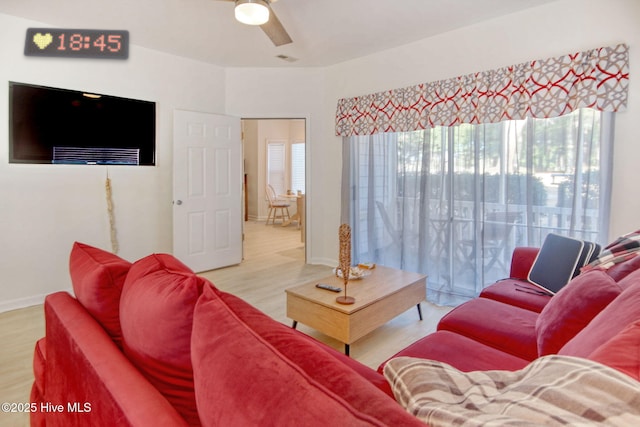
18:45
